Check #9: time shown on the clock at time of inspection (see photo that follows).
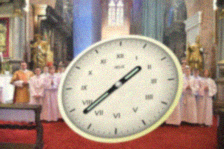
1:38
